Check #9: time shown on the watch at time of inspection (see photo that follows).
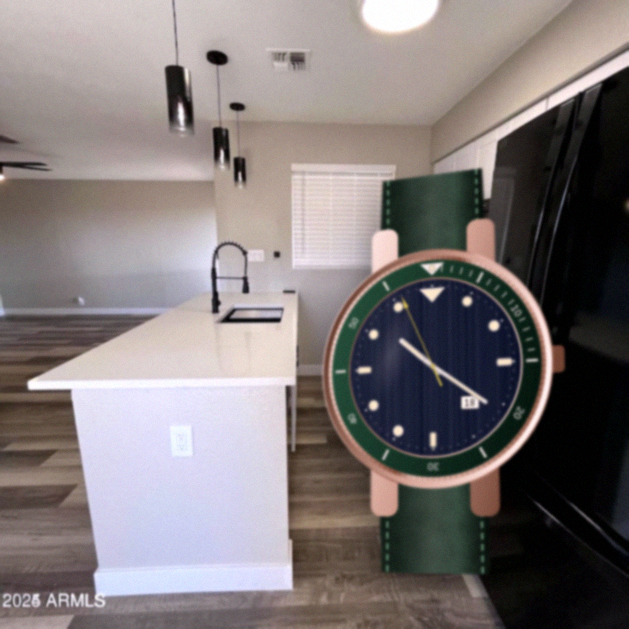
10:20:56
